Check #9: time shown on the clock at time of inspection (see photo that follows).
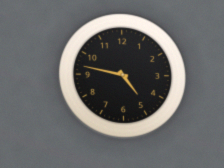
4:47
